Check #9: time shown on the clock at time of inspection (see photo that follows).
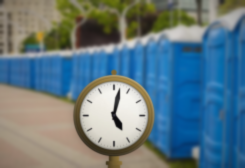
5:02
